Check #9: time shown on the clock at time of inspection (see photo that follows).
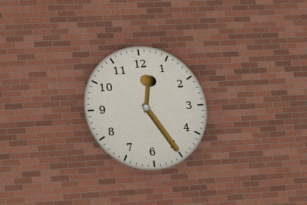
12:25
